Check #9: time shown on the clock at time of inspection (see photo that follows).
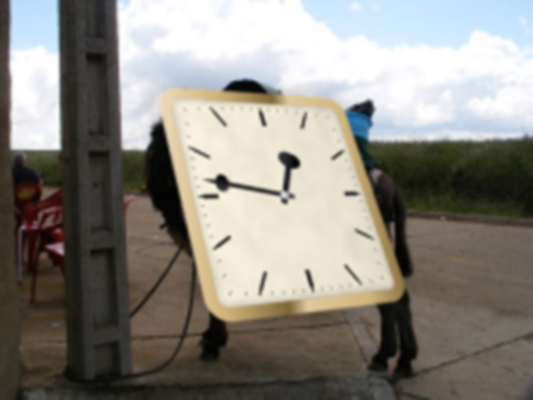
12:47
